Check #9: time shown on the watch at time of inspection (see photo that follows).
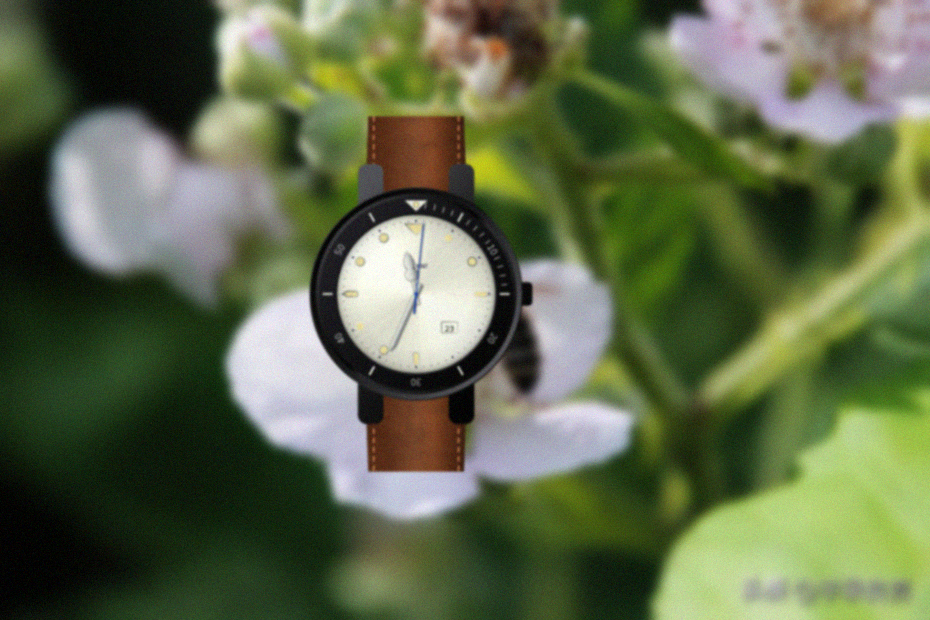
11:34:01
